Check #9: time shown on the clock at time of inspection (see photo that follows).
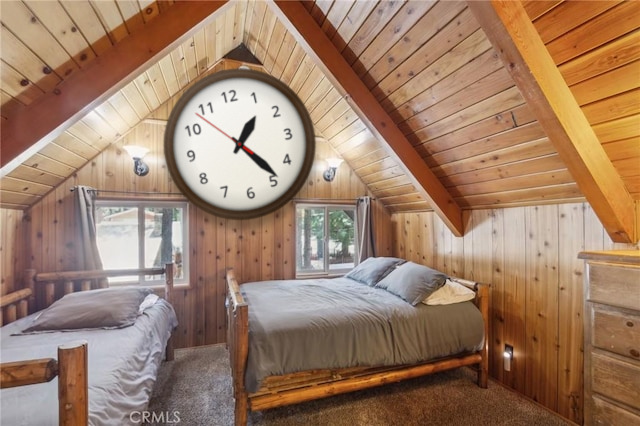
1:23:53
